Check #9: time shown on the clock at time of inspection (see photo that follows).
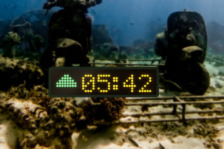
5:42
